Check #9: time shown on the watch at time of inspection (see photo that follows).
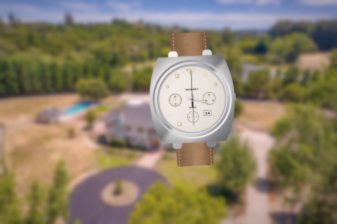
3:30
